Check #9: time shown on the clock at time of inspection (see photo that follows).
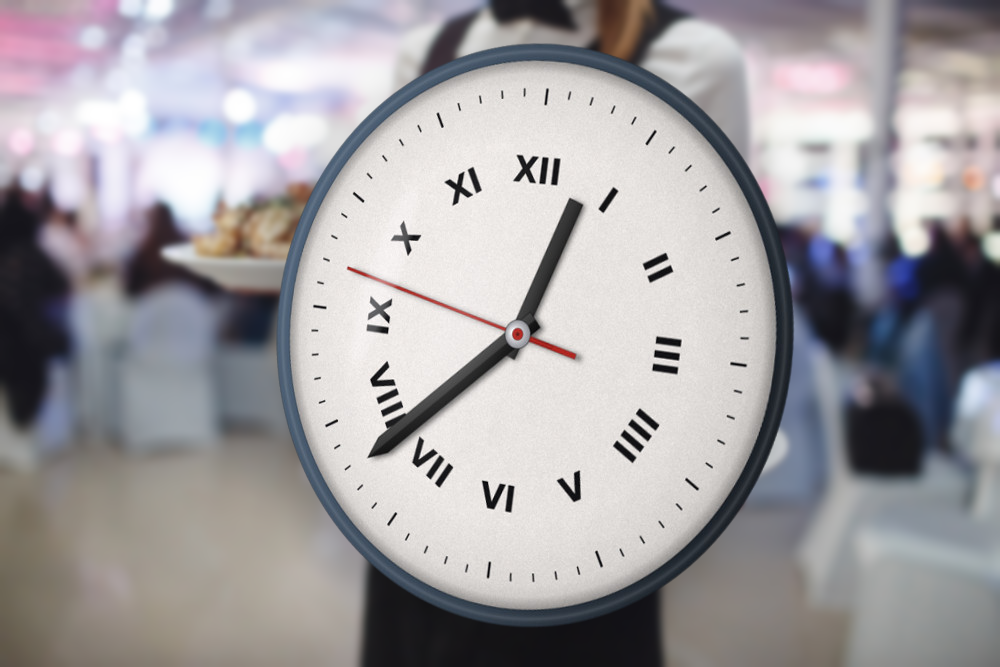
12:37:47
